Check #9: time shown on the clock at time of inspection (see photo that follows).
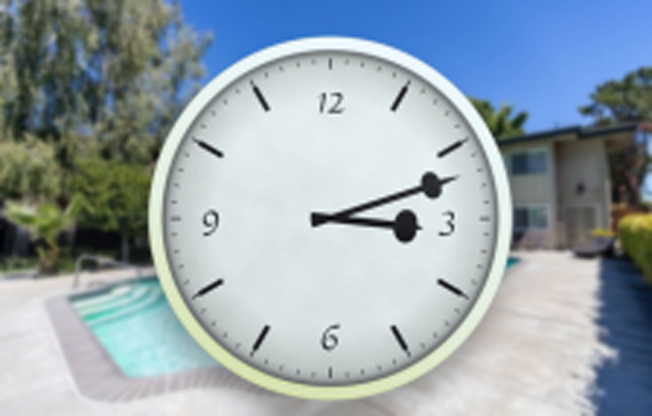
3:12
